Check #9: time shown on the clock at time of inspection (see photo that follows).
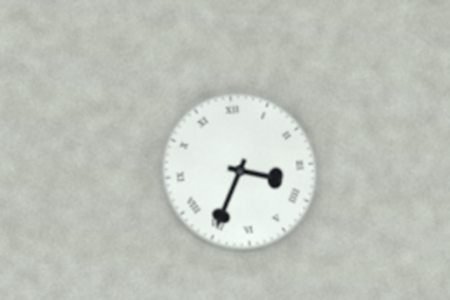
3:35
